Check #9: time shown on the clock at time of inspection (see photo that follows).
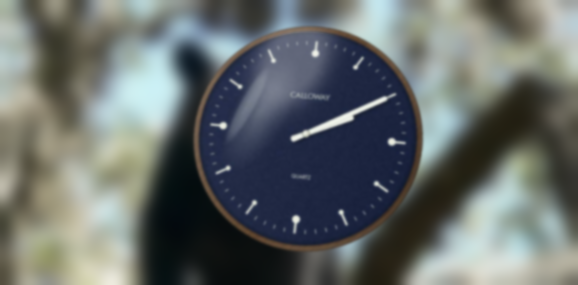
2:10
